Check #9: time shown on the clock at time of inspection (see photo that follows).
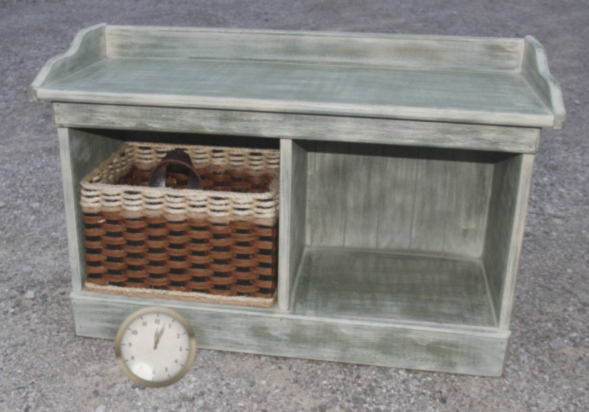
12:03
